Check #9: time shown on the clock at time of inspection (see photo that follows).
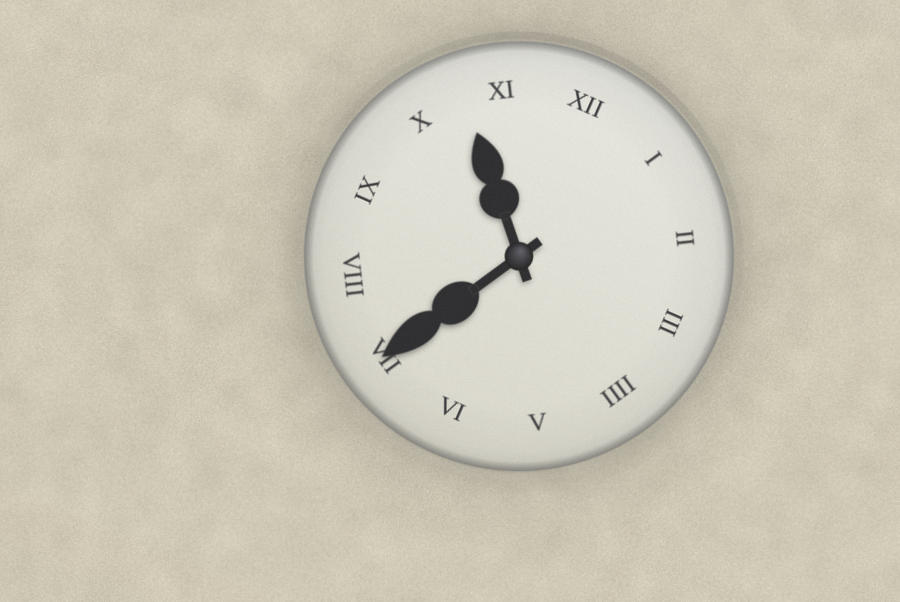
10:35
